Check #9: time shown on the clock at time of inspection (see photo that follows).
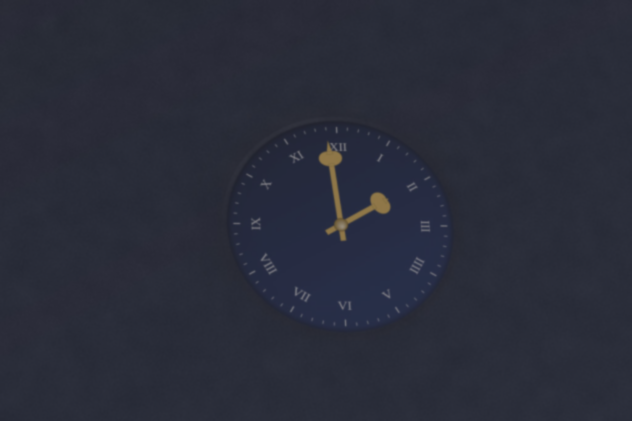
1:59
